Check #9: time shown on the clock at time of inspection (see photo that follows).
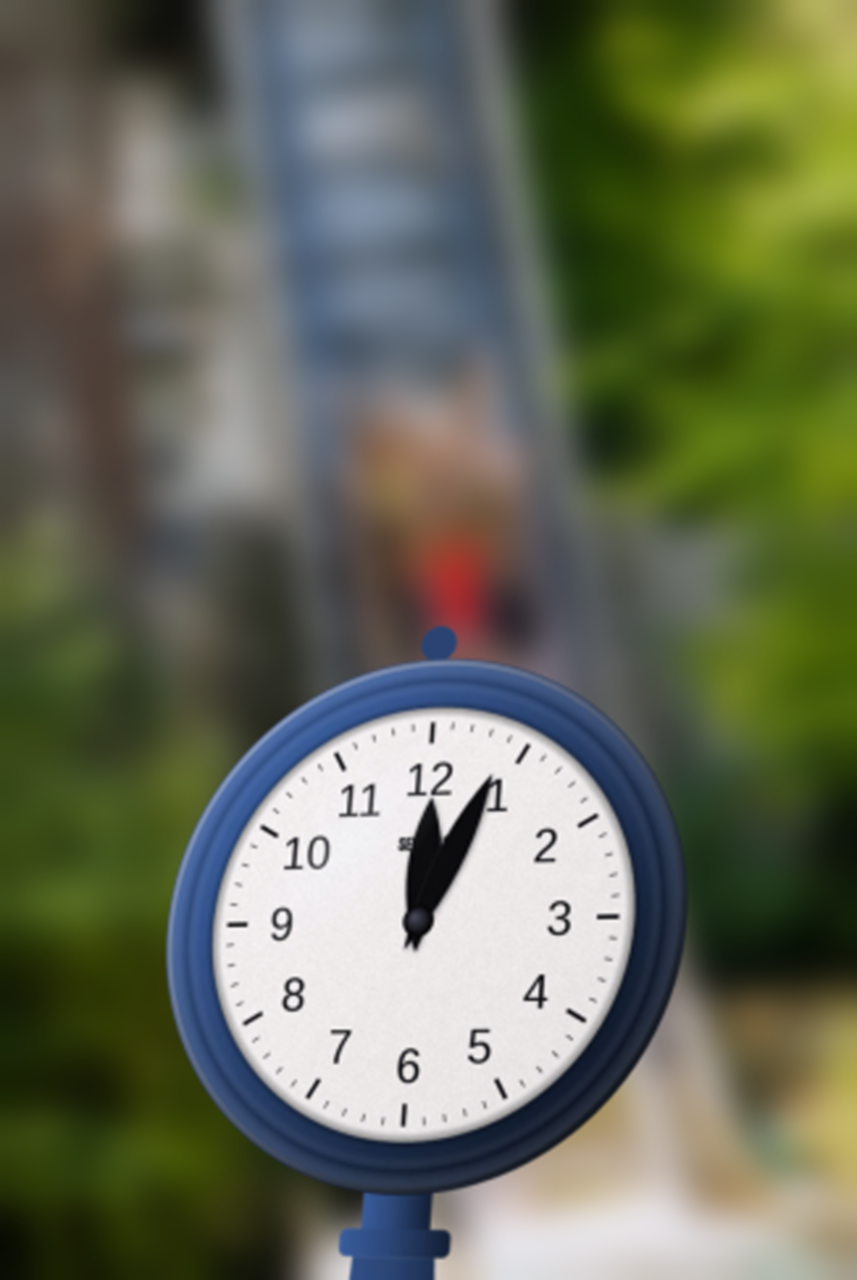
12:04
